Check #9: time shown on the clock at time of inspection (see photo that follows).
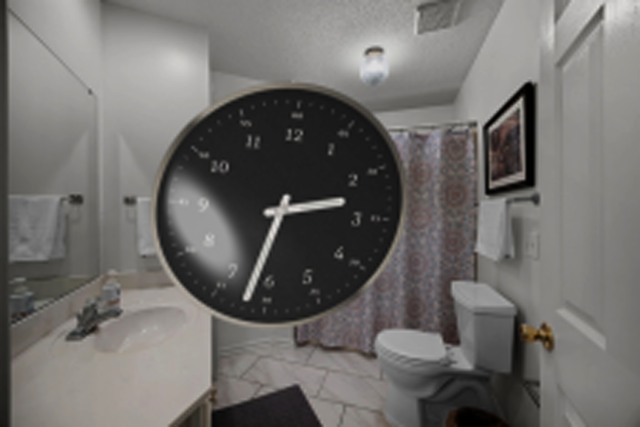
2:32
